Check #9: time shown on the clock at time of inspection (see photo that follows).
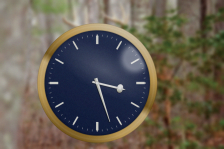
3:27
